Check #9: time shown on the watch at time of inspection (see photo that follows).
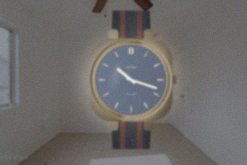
10:18
